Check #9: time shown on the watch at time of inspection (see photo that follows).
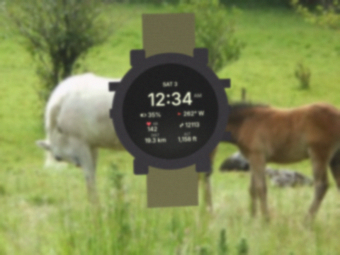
12:34
